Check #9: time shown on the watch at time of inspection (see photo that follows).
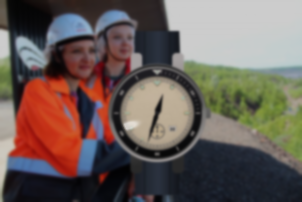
12:33
